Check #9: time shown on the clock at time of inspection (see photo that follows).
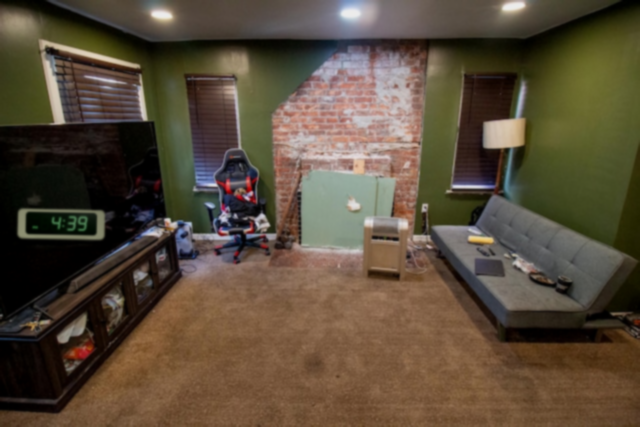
4:39
